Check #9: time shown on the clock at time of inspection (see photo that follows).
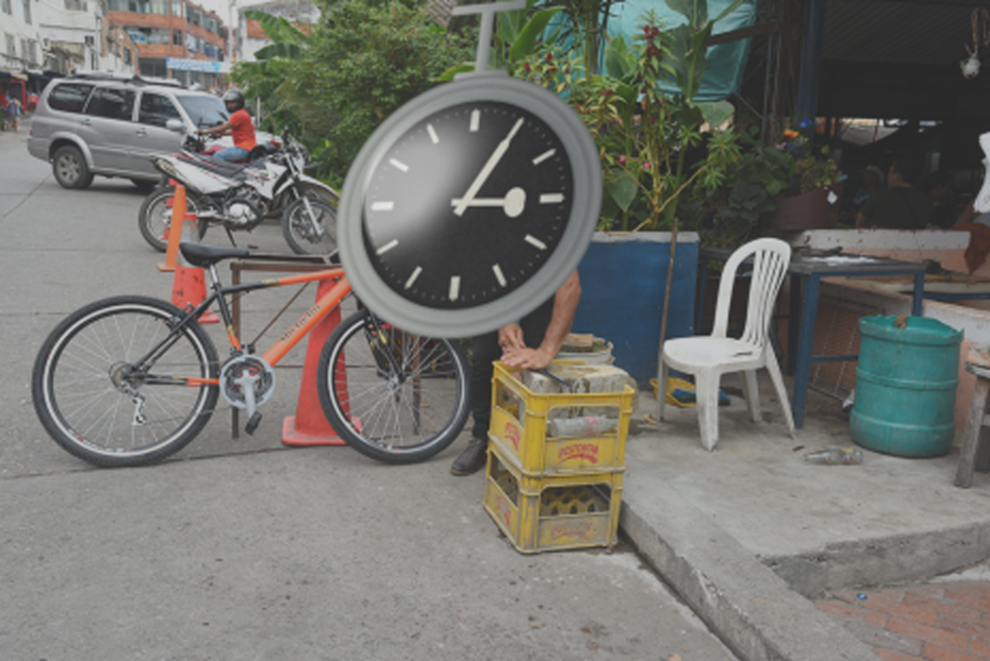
3:05
